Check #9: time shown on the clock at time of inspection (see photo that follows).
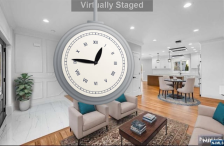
12:46
